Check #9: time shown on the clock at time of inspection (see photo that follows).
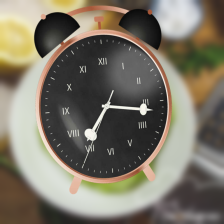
7:16:35
